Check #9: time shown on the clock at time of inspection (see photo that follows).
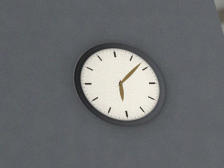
6:08
